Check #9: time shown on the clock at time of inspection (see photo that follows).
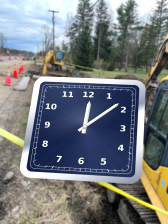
12:08
